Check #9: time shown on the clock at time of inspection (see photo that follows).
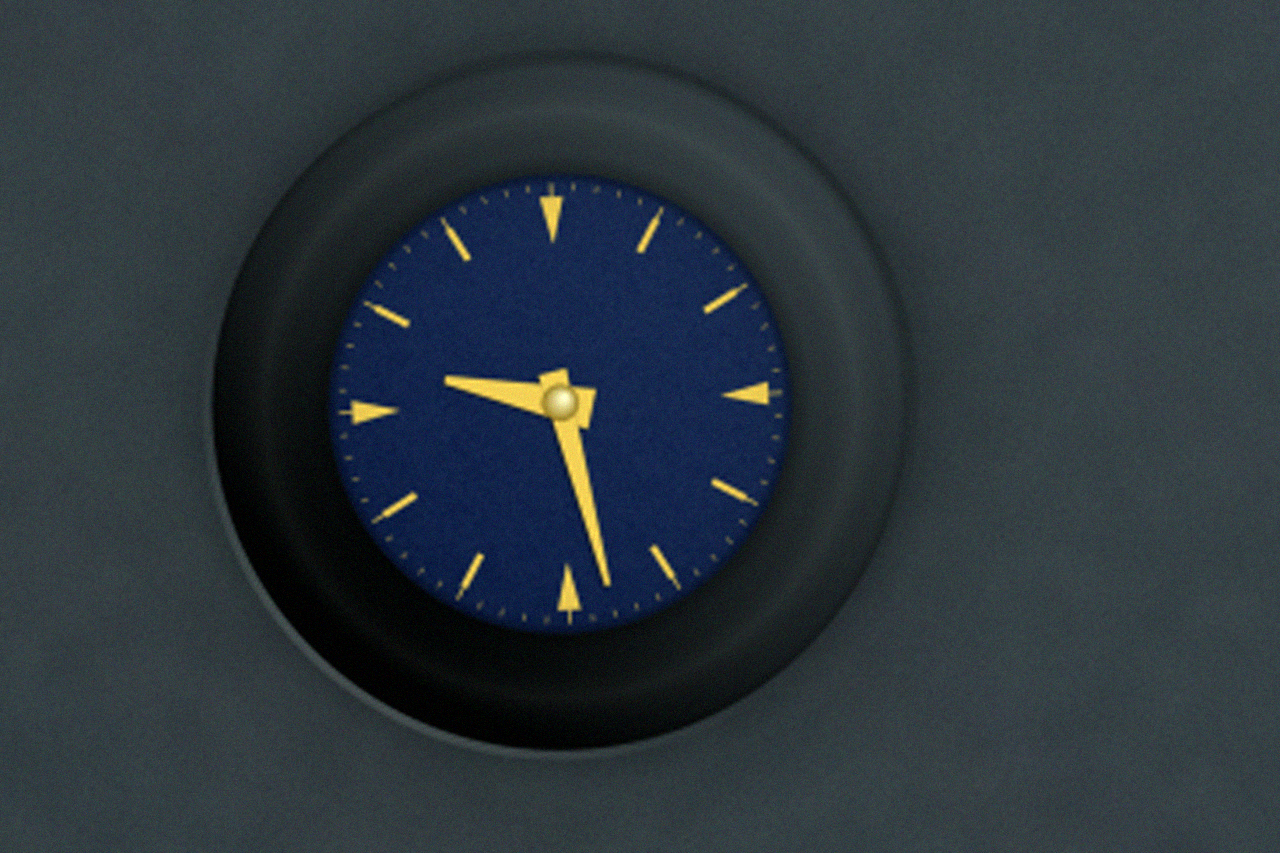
9:28
